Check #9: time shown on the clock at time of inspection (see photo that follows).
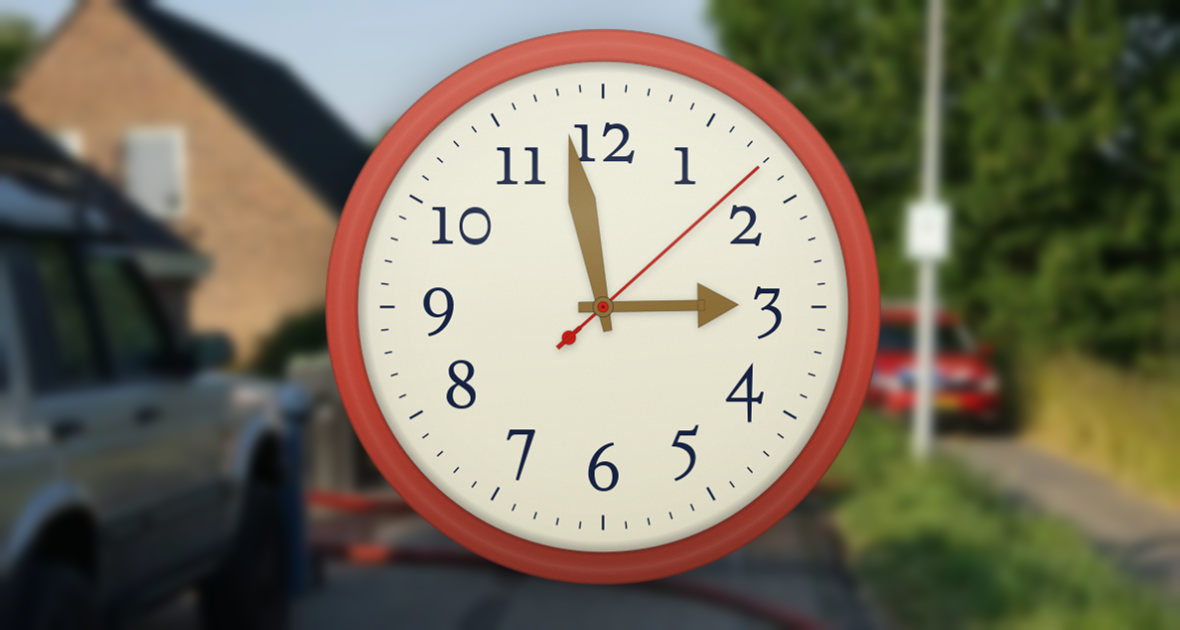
2:58:08
